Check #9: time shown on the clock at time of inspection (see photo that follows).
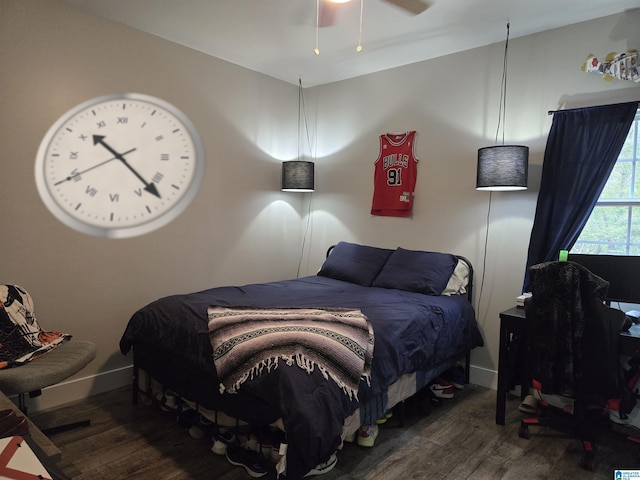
10:22:40
